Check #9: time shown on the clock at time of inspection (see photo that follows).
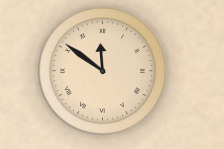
11:51
